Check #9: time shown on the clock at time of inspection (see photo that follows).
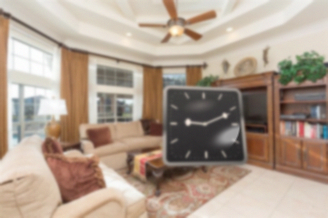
9:11
